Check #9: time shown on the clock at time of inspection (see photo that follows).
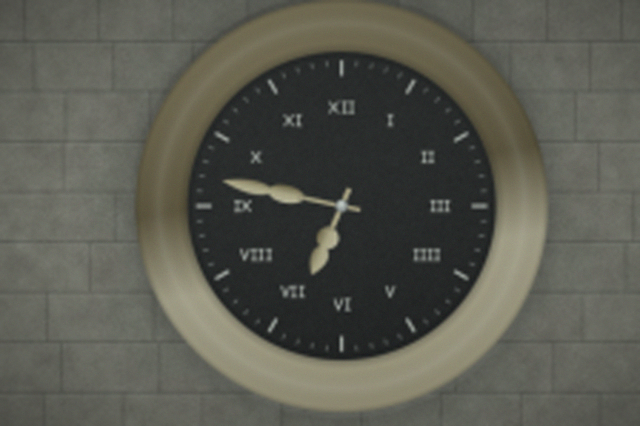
6:47
